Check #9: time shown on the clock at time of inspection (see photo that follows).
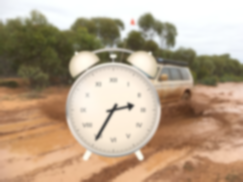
2:35
